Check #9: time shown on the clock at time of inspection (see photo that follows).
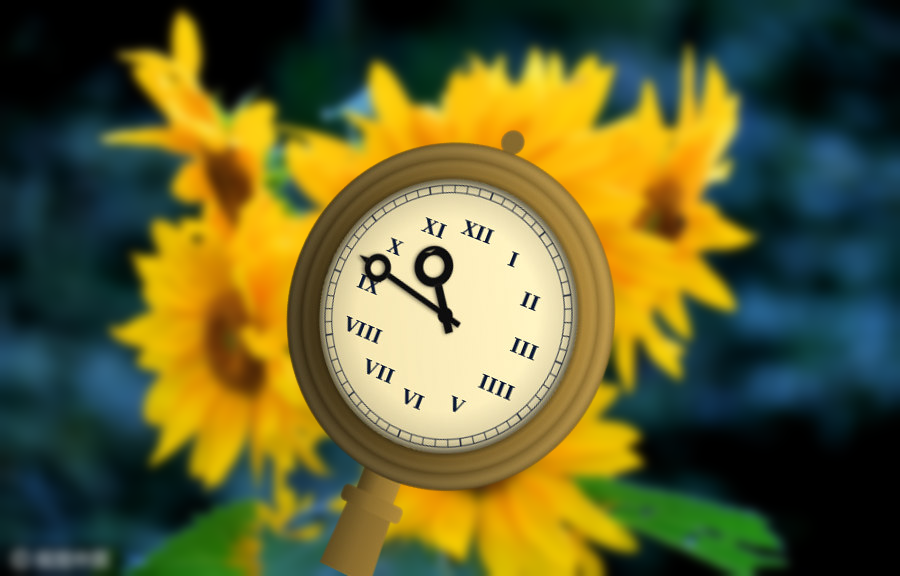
10:47
